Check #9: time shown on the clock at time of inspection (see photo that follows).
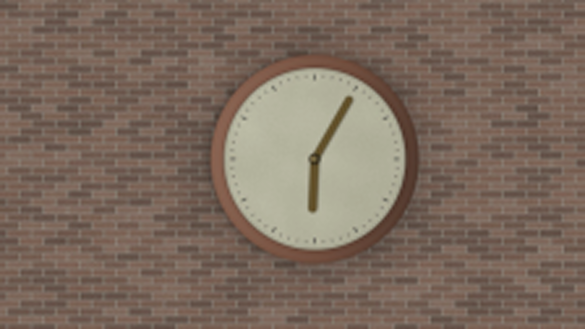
6:05
